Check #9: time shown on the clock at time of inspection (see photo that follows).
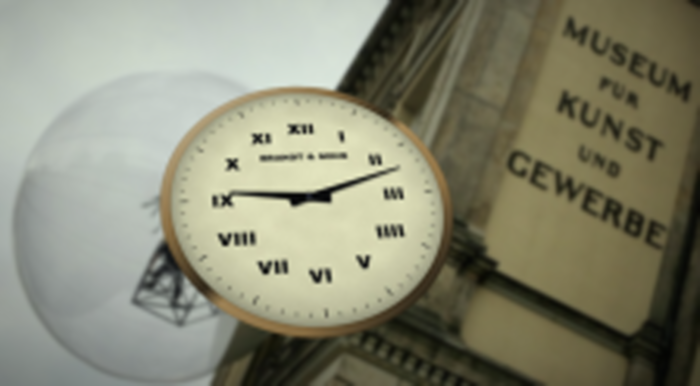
9:12
